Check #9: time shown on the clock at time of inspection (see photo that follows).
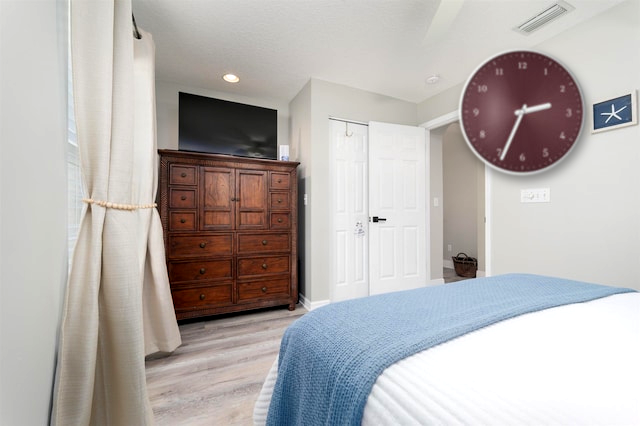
2:34
